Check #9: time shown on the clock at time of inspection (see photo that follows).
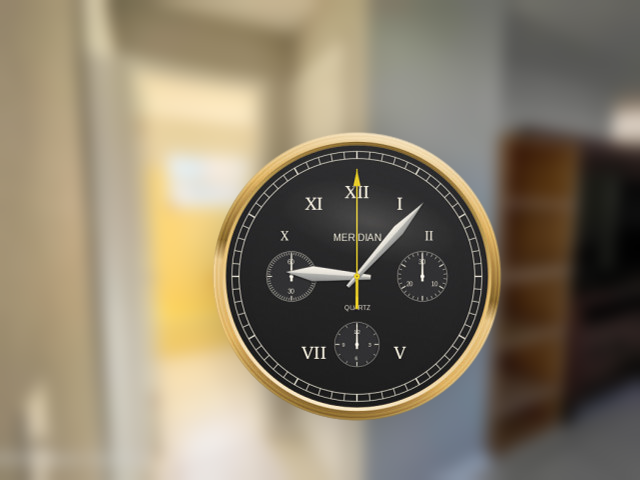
9:07
